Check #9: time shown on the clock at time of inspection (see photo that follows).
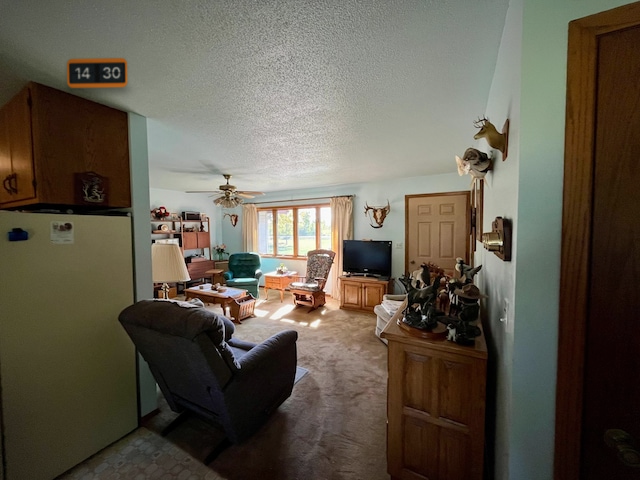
14:30
